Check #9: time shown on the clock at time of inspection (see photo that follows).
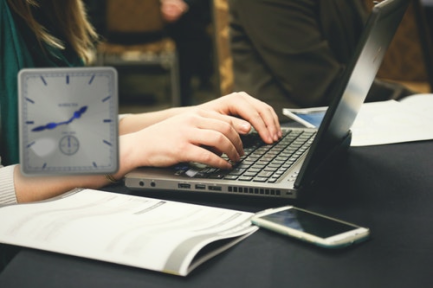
1:43
